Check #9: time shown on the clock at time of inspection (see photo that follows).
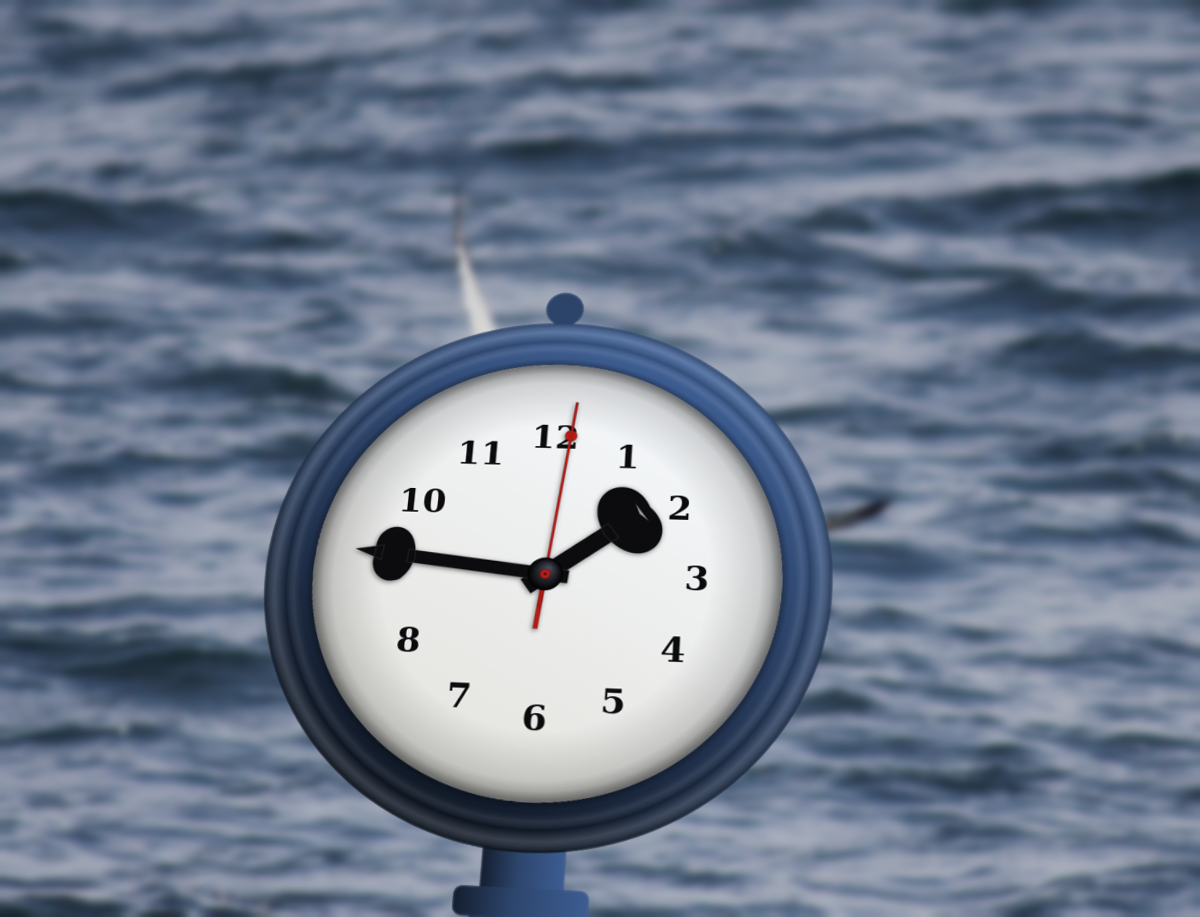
1:46:01
